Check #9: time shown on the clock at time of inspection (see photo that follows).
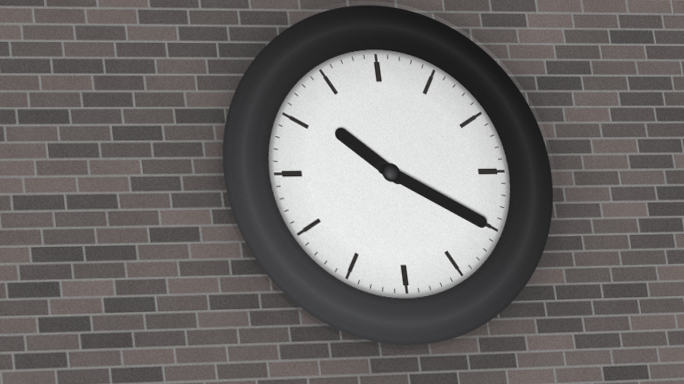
10:20
